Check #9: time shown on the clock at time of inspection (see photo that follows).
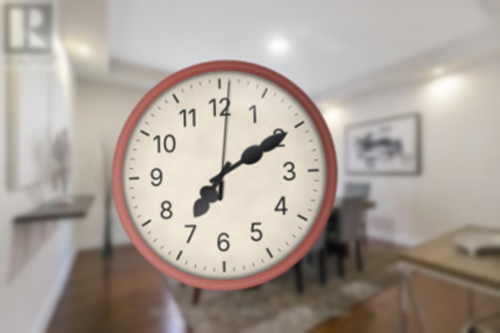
7:10:01
